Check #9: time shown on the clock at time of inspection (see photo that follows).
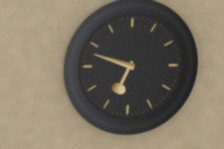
6:48
